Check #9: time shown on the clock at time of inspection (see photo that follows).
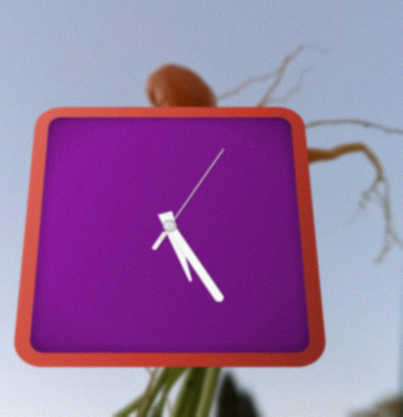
5:25:05
